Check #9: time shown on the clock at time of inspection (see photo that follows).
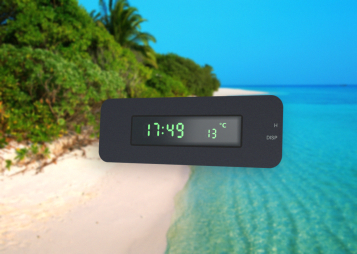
17:49
